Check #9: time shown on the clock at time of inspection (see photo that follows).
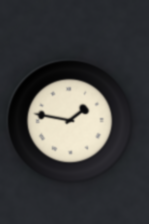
1:47
